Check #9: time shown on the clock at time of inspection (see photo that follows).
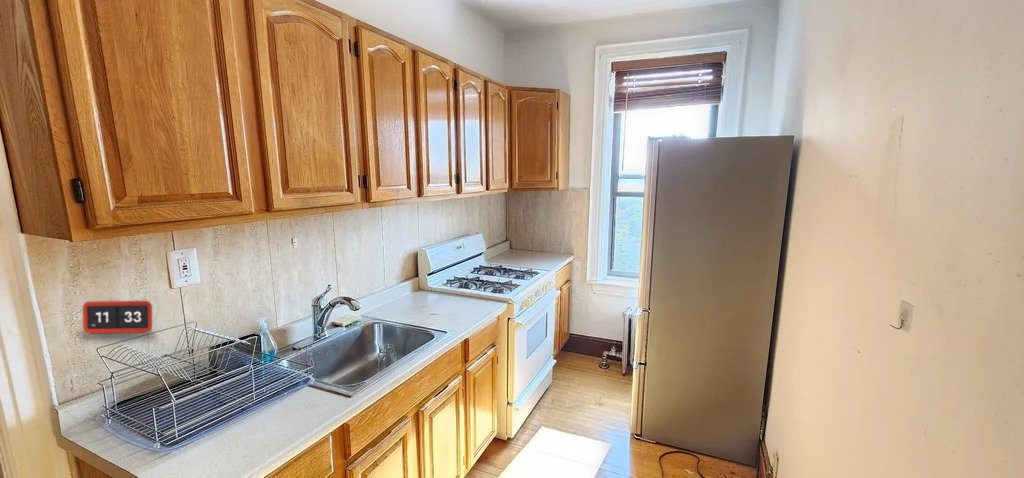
11:33
